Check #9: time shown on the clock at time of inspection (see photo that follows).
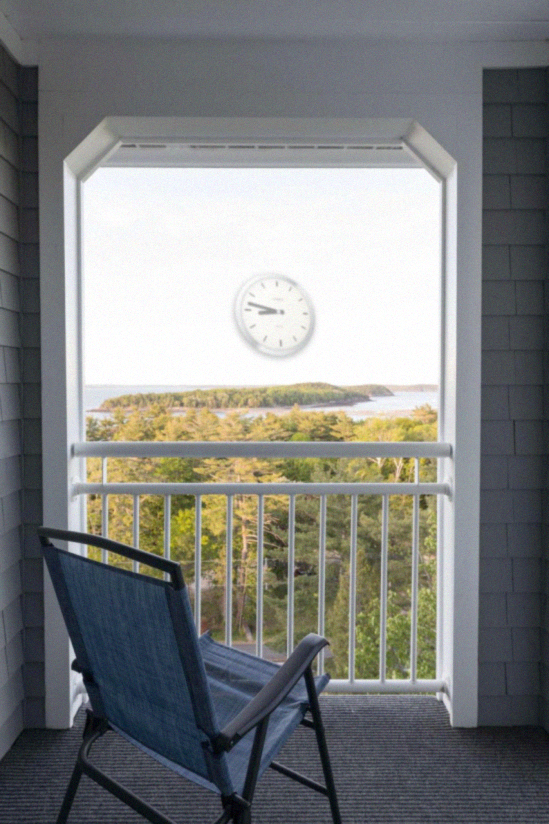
8:47
